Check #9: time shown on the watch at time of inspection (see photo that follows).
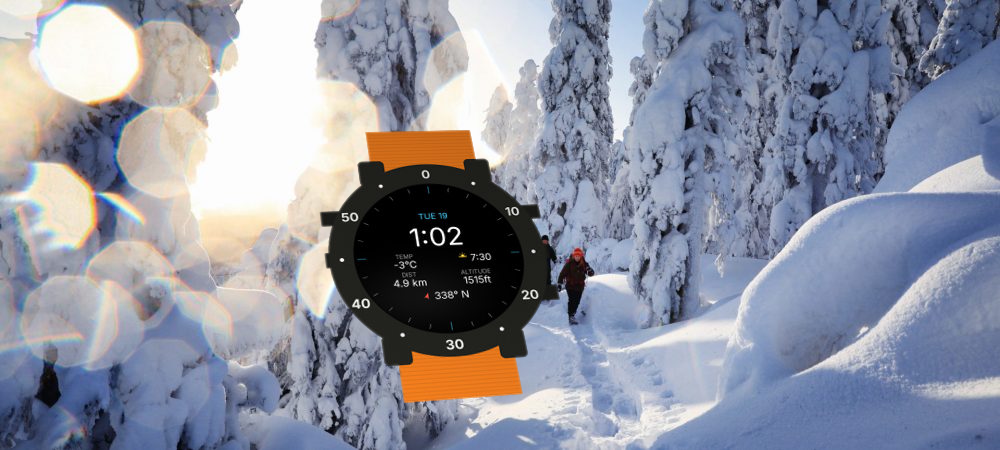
1:02
